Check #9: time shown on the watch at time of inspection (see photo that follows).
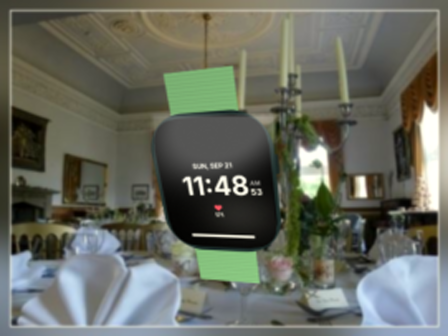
11:48
